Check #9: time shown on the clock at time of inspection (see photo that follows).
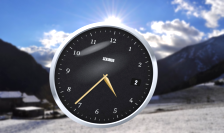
4:36
